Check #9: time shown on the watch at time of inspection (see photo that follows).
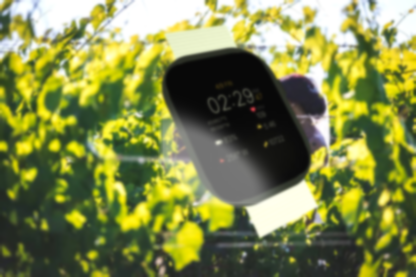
2:29
